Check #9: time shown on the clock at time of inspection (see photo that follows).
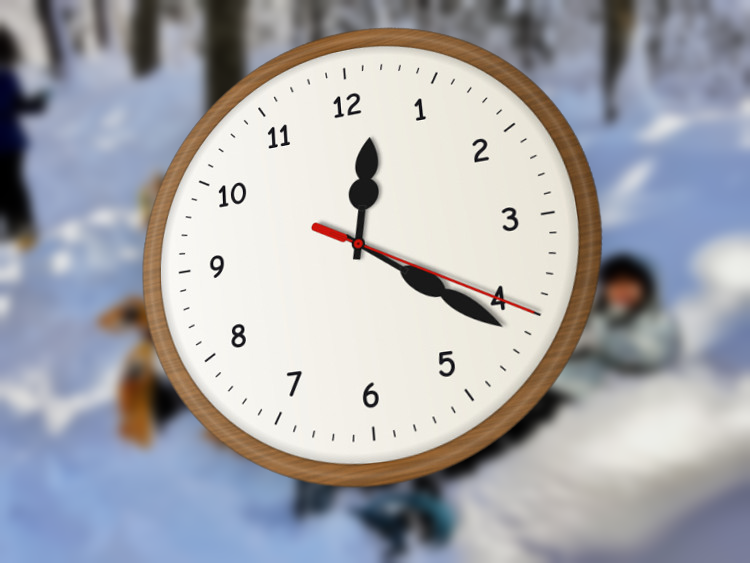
12:21:20
